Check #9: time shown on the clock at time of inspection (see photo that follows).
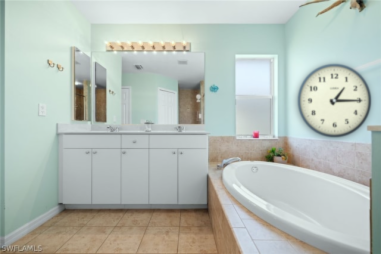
1:15
